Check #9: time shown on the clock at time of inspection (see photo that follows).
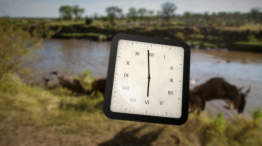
5:59
